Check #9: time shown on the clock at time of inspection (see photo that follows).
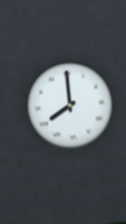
8:00
